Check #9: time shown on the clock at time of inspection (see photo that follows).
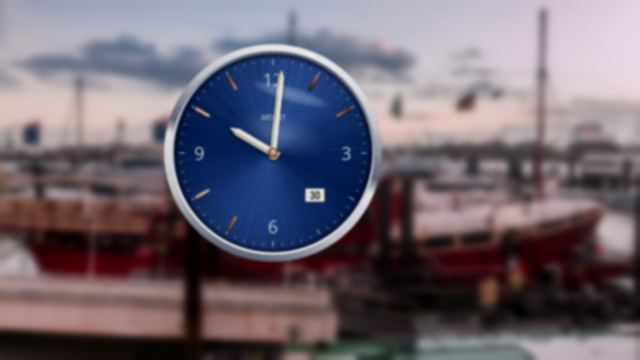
10:01
